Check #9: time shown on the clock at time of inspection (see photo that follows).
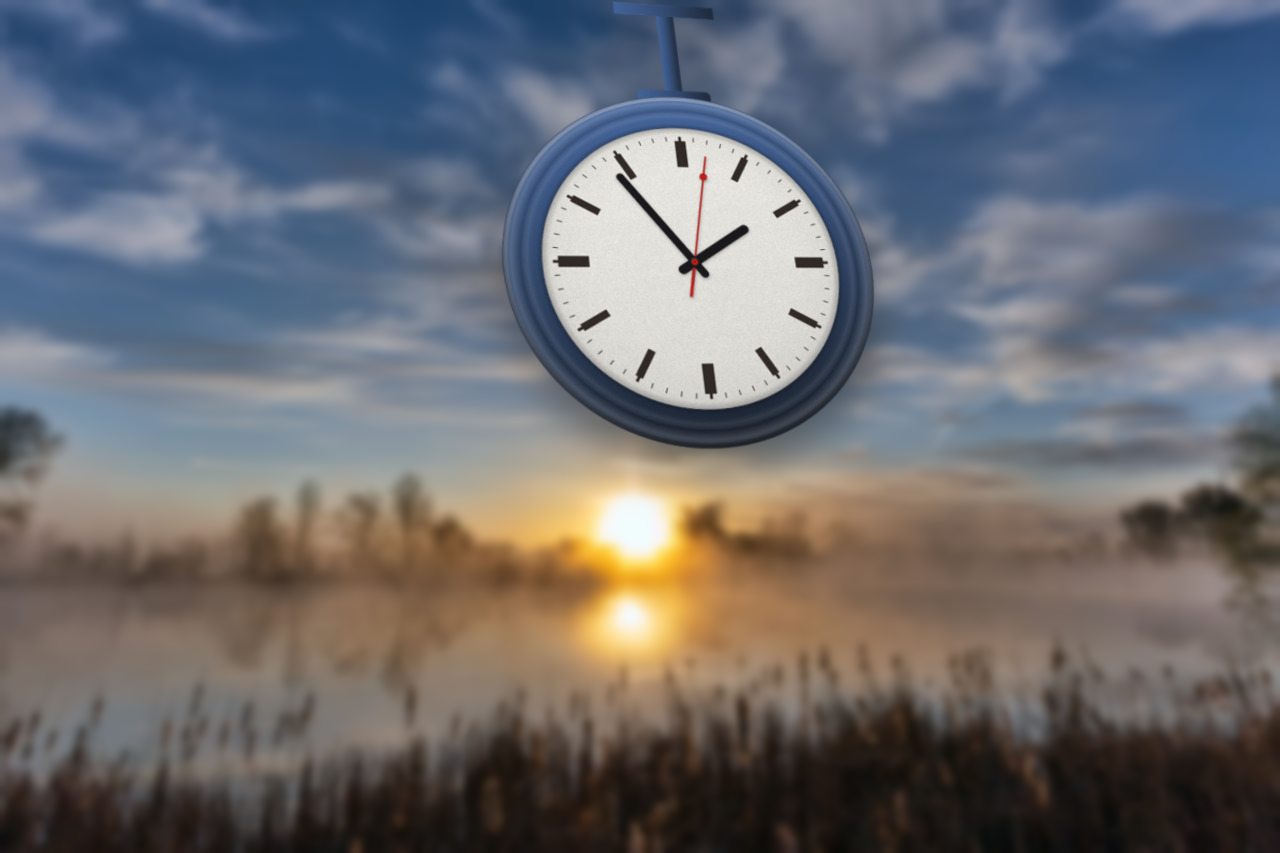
1:54:02
